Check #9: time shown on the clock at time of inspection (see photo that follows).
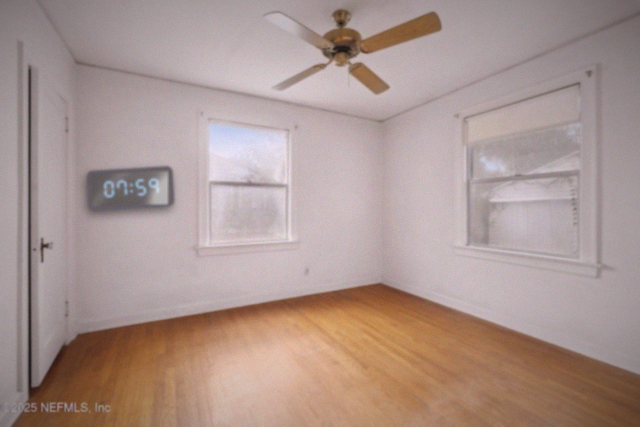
7:59
